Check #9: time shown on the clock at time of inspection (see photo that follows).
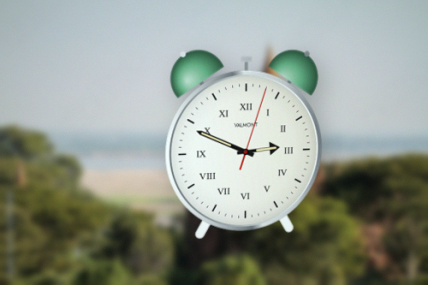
2:49:03
